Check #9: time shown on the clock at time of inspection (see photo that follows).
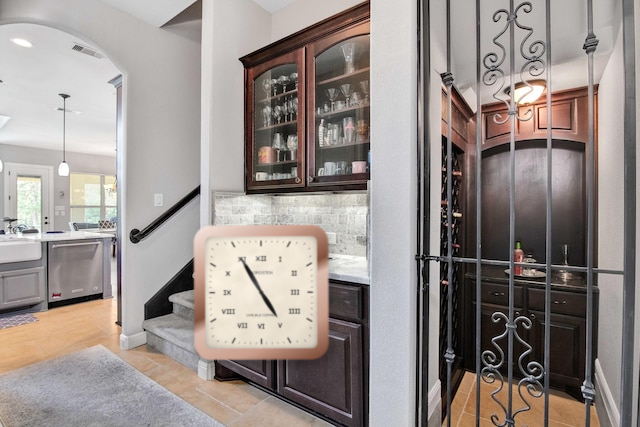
4:55
